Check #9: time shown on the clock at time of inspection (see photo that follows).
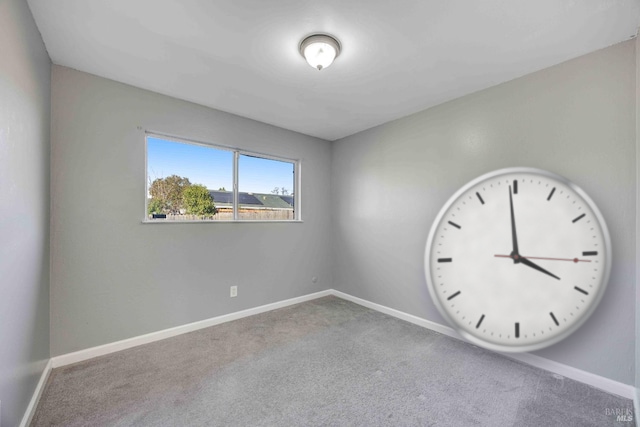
3:59:16
